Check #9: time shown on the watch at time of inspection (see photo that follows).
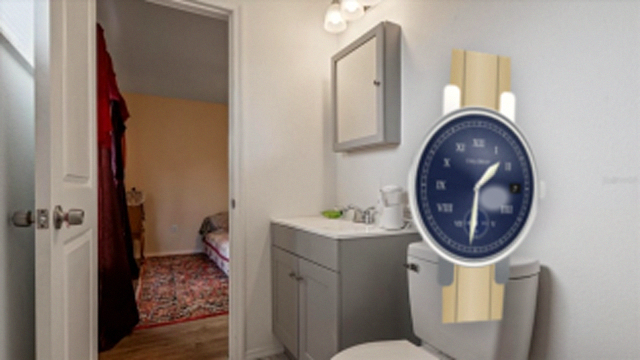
1:31
